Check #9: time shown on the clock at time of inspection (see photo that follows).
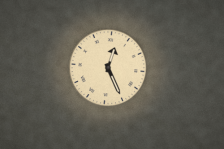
12:25
